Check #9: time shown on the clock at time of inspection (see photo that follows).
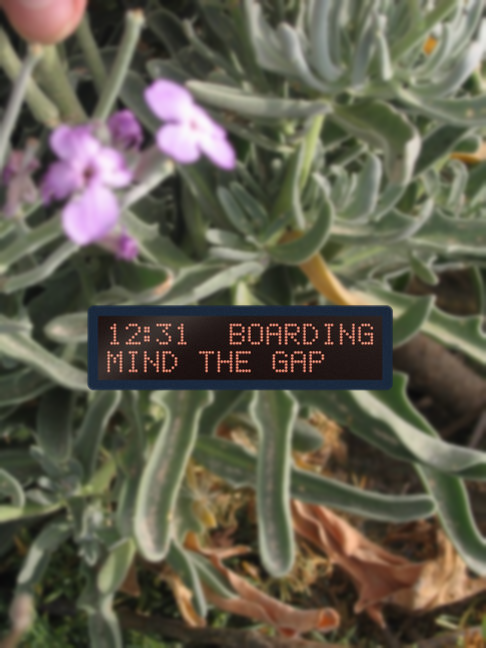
12:31
